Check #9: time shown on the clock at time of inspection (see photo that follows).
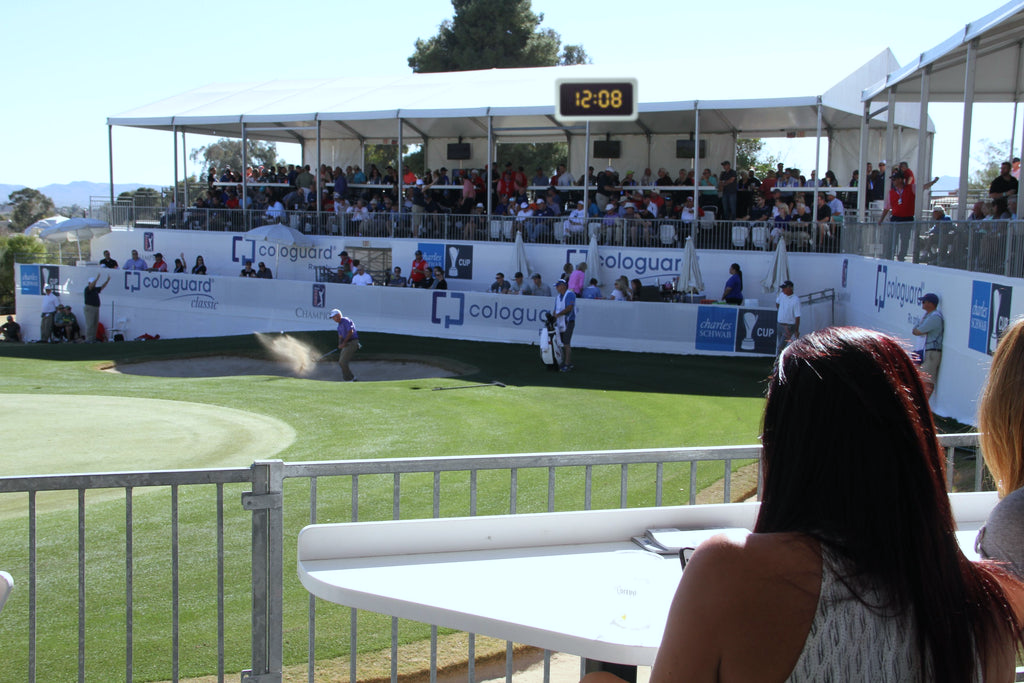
12:08
